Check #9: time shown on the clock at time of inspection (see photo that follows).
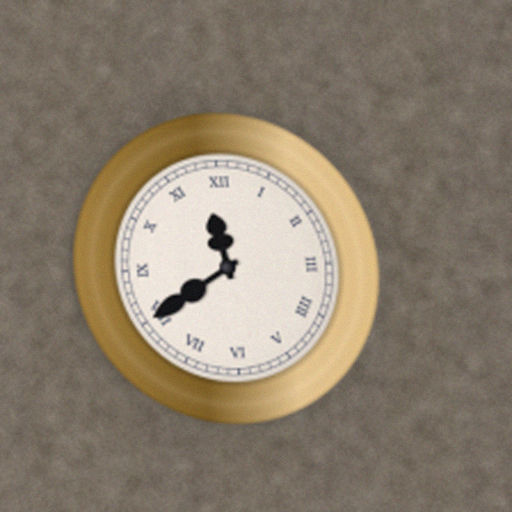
11:40
